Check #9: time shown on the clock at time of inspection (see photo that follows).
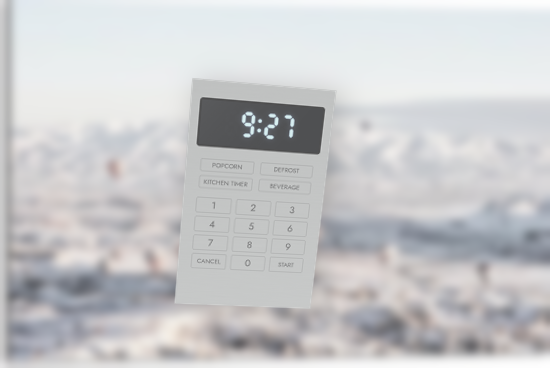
9:27
